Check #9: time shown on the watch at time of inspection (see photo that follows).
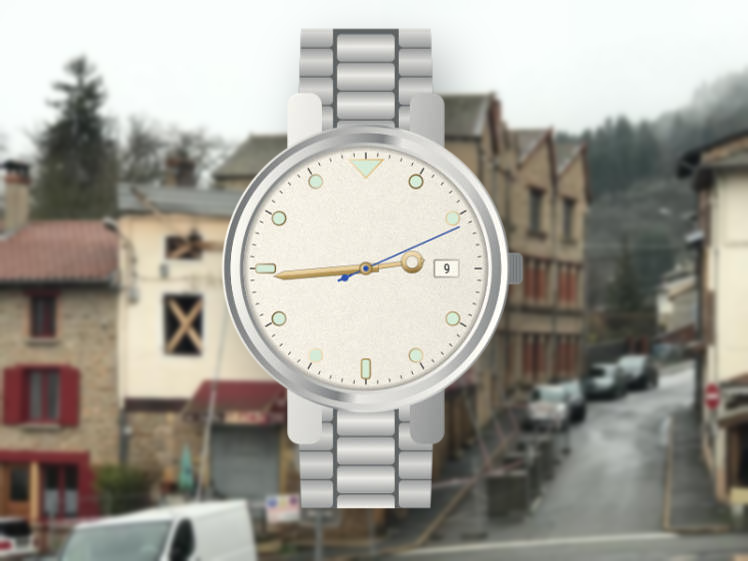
2:44:11
